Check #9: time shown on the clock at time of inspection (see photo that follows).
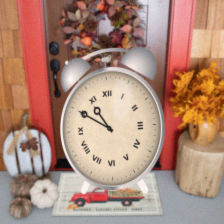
10:50
